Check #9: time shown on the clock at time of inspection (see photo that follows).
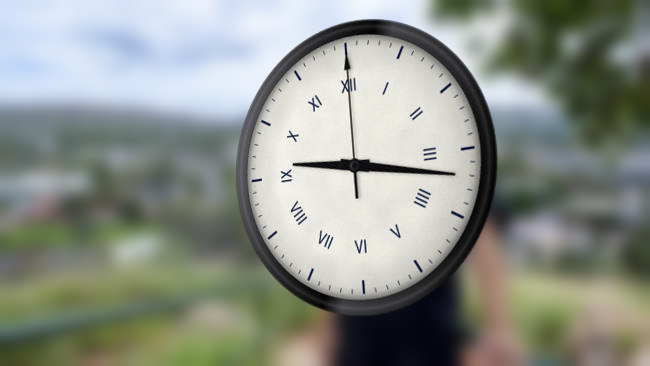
9:17:00
